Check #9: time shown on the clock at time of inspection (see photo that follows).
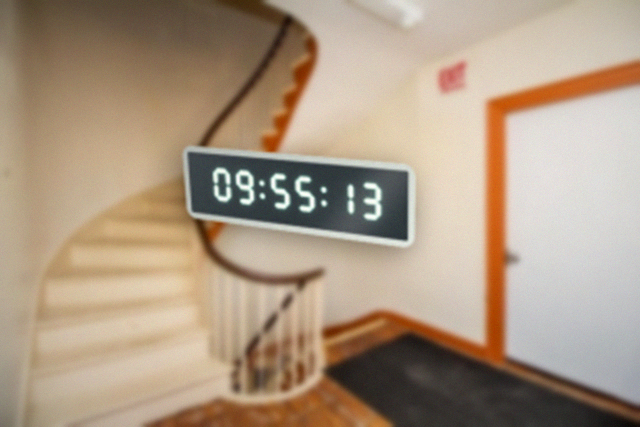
9:55:13
